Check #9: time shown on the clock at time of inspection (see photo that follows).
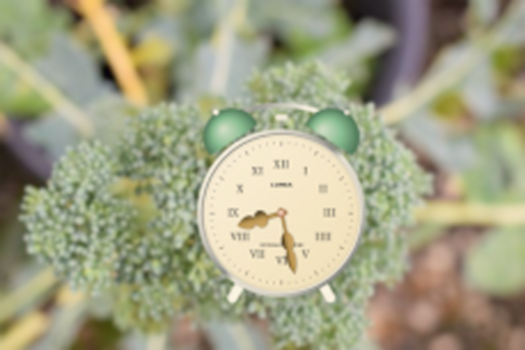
8:28
